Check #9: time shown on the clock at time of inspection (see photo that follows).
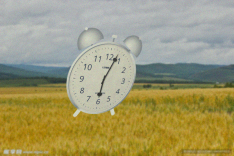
6:03
